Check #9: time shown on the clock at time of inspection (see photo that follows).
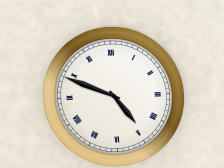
4:49
